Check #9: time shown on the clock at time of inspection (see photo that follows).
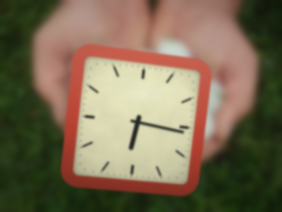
6:16
